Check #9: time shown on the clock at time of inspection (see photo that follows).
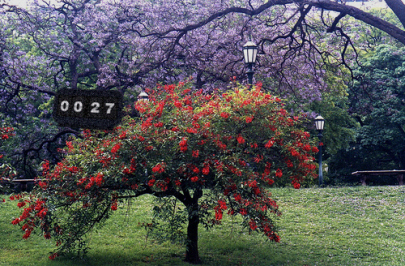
0:27
